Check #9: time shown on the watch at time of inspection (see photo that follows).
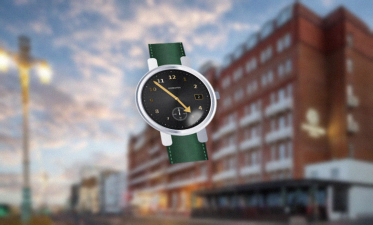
4:53
